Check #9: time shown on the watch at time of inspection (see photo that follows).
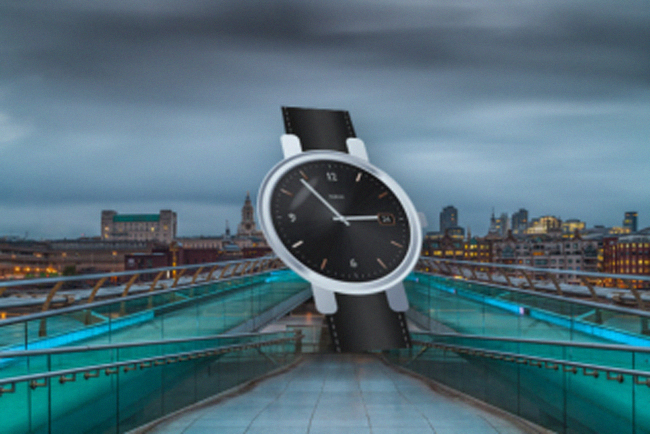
2:54
